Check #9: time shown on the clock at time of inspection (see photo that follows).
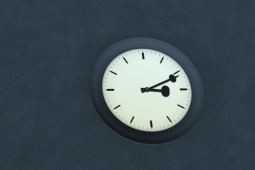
3:11
